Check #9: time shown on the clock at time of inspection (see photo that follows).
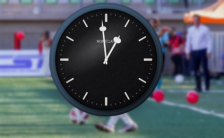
12:59
